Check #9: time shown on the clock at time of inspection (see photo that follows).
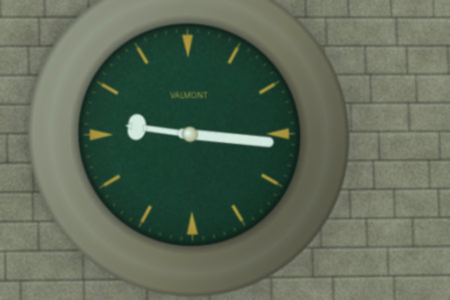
9:16
